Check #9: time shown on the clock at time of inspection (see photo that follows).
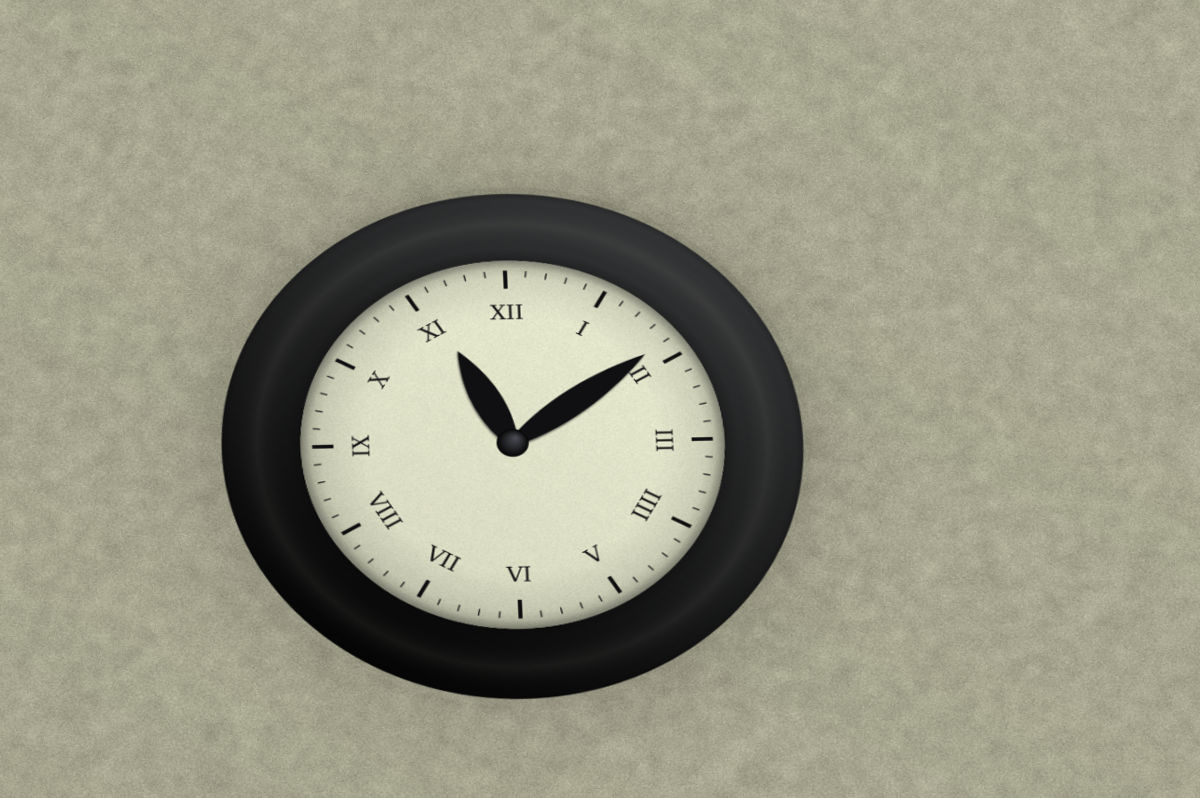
11:09
